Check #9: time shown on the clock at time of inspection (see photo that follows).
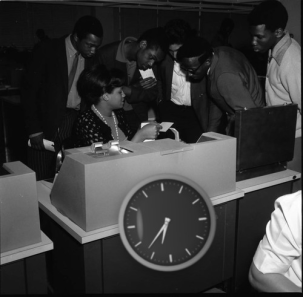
6:37
